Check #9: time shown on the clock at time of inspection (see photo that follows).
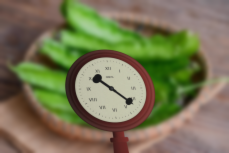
10:22
